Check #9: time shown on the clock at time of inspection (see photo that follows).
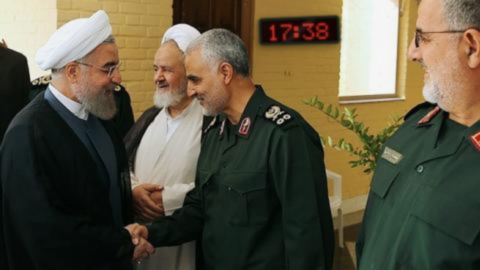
17:38
